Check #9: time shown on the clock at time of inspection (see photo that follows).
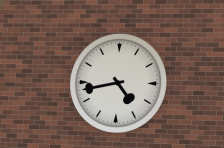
4:43
